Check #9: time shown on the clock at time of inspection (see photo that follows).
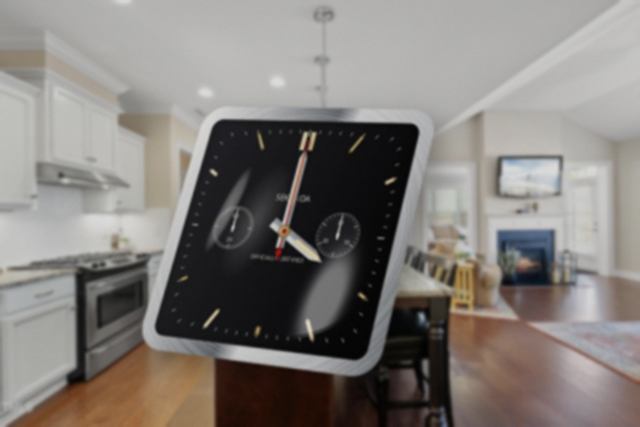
4:00
